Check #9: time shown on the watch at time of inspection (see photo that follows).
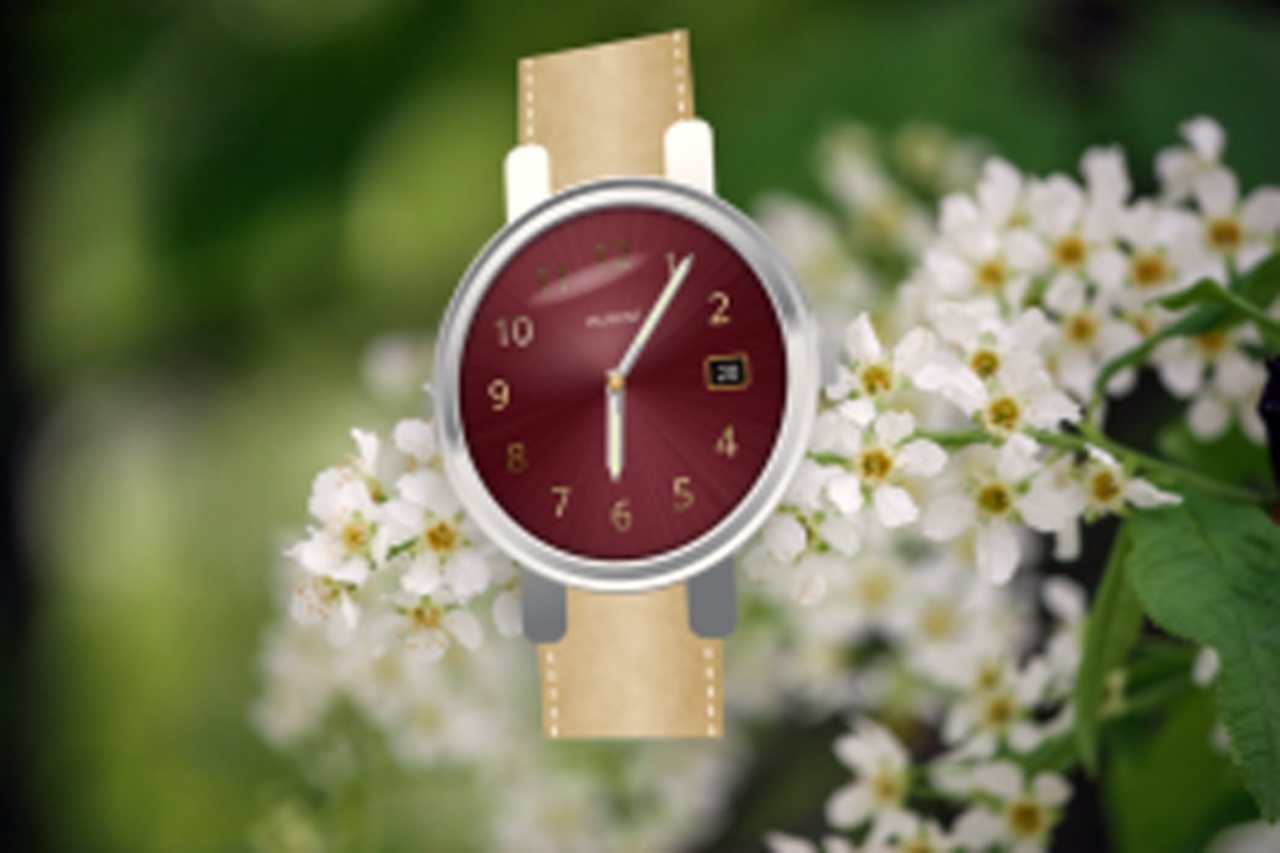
6:06
